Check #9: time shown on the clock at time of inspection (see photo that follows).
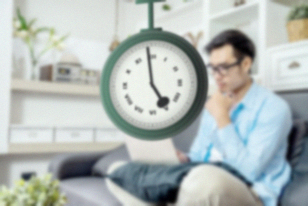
4:59
